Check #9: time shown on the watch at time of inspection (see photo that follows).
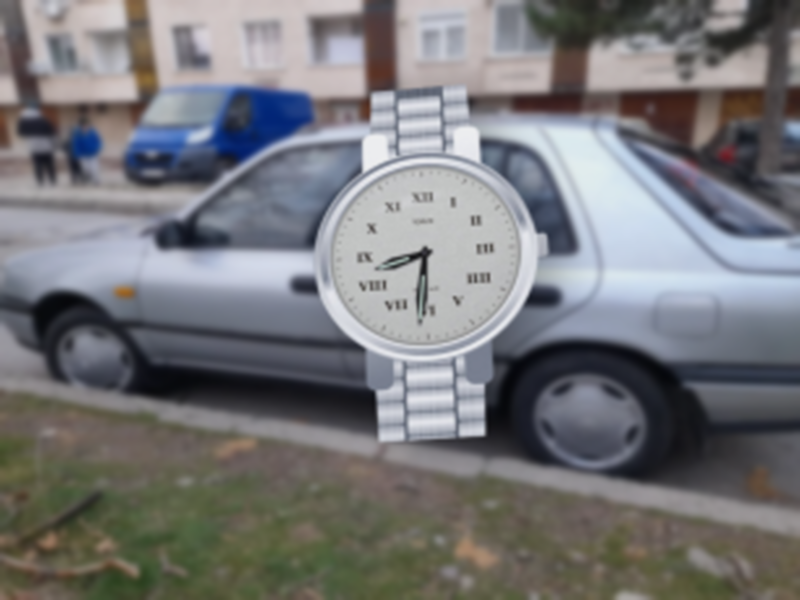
8:31
